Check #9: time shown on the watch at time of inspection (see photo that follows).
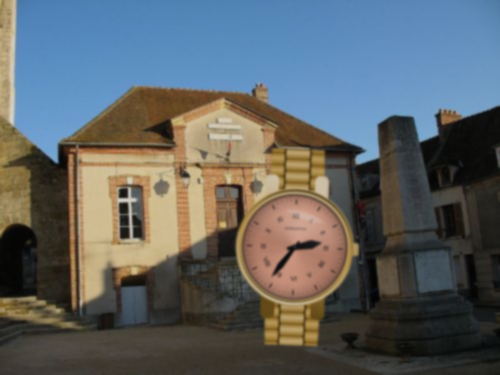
2:36
